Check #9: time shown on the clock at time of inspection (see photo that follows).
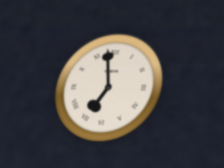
6:58
